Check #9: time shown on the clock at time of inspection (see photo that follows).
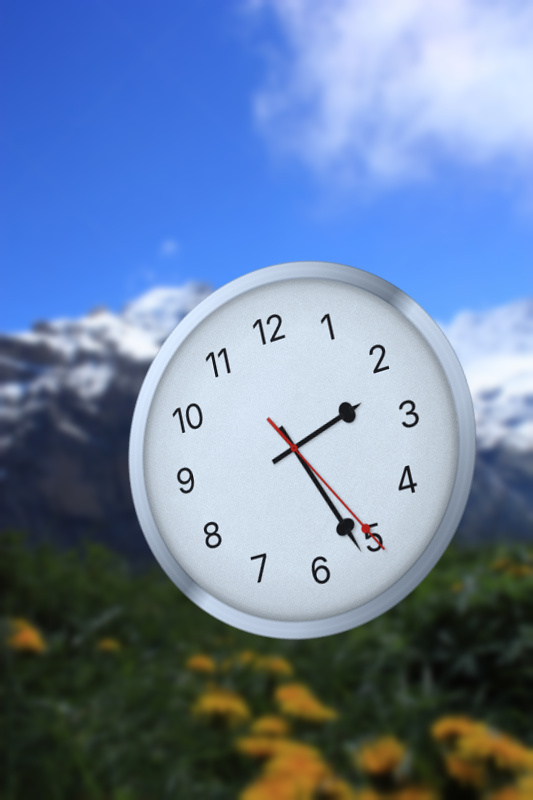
2:26:25
